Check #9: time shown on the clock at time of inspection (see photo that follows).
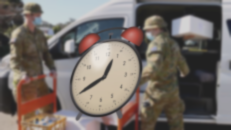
12:40
